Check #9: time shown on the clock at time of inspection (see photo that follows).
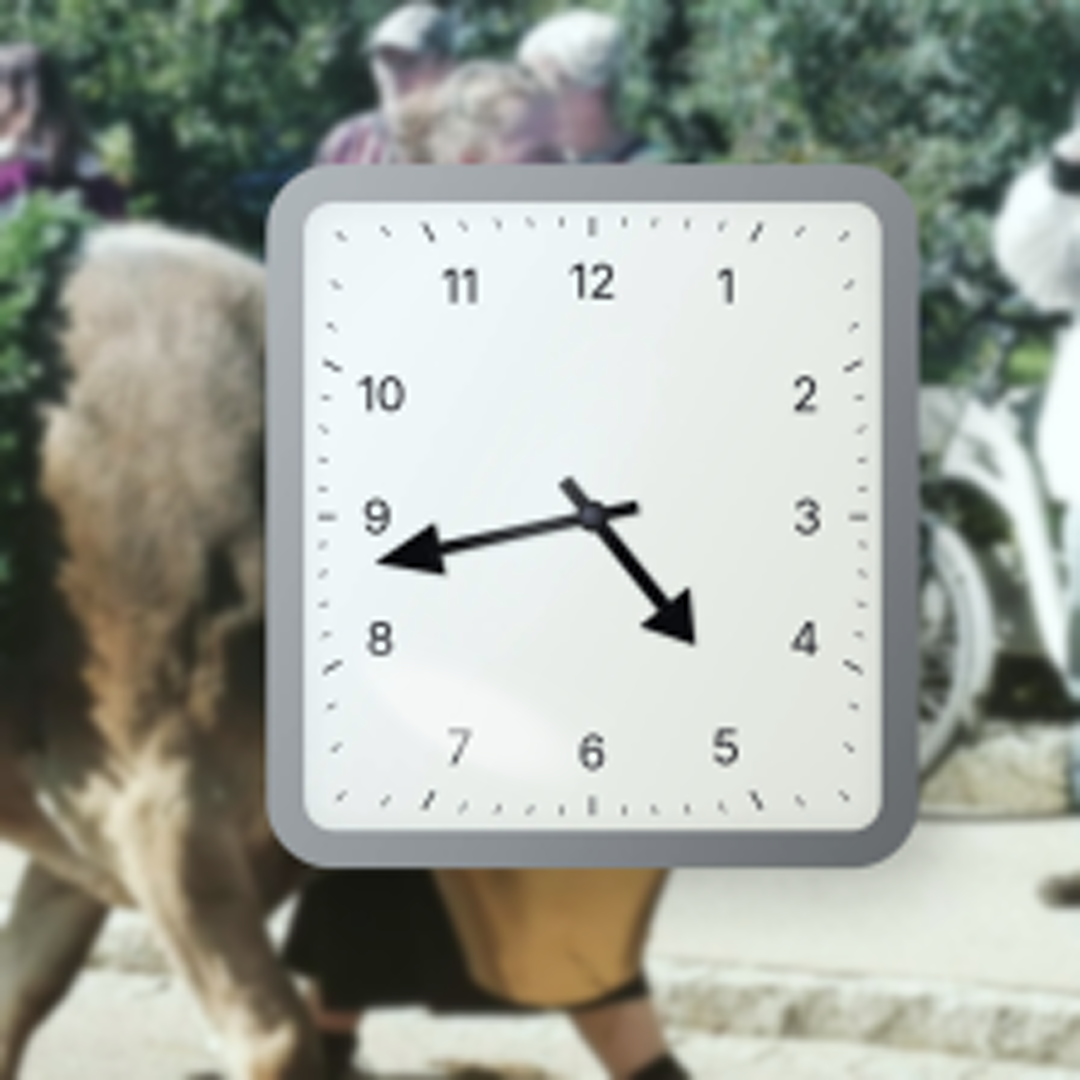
4:43
